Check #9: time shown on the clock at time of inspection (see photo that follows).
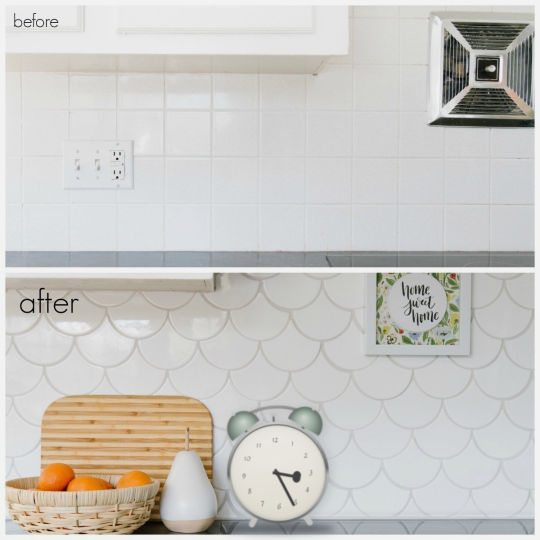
3:26
